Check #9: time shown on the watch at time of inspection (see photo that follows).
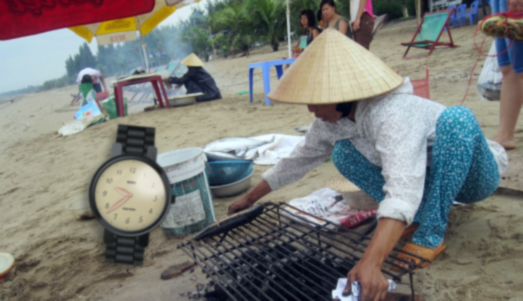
9:38
